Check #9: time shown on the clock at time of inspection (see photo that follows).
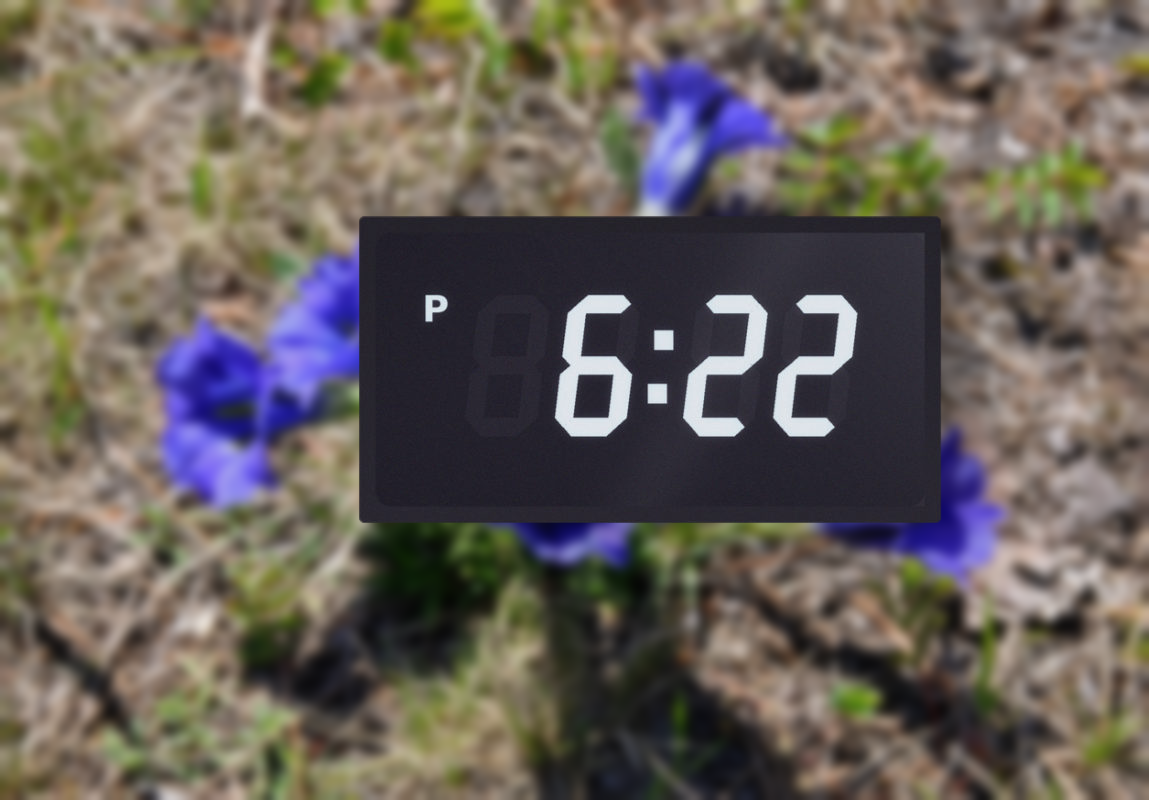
6:22
